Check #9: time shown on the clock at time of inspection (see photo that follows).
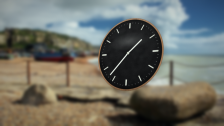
1:37
